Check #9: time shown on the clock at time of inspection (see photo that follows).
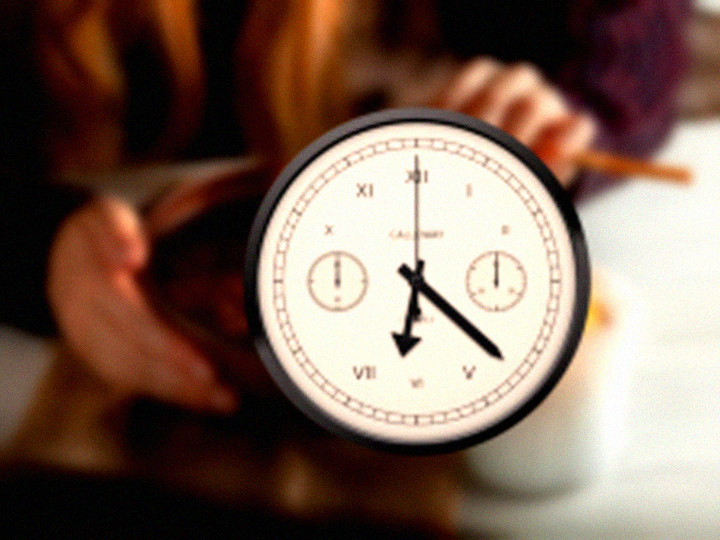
6:22
